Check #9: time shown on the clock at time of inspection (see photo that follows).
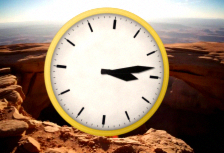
3:13
